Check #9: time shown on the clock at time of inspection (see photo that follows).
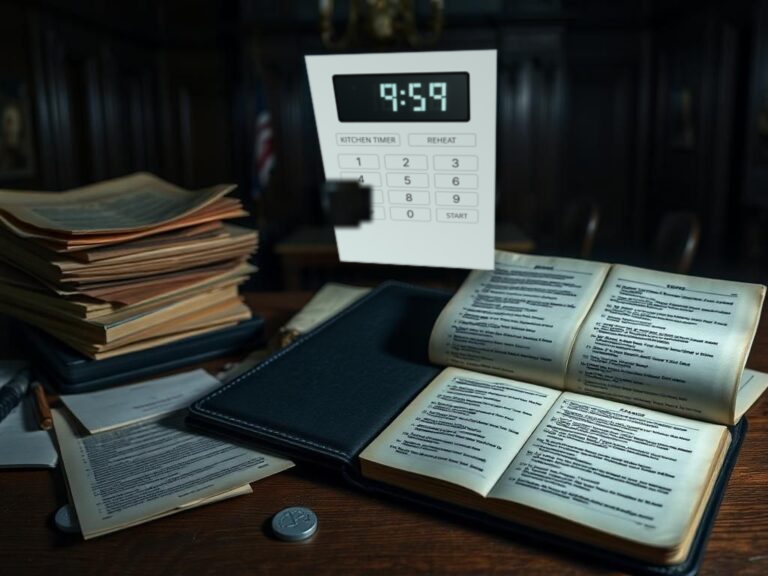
9:59
